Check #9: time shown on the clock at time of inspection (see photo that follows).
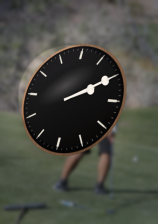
2:10
